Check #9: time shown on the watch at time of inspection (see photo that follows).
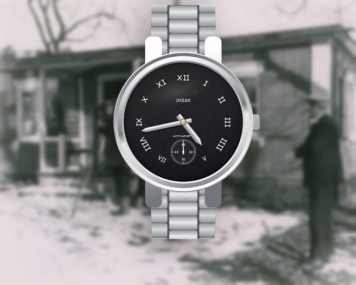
4:43
